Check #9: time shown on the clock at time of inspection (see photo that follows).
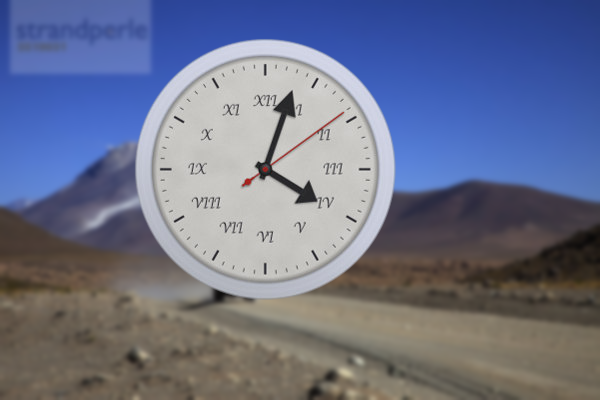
4:03:09
